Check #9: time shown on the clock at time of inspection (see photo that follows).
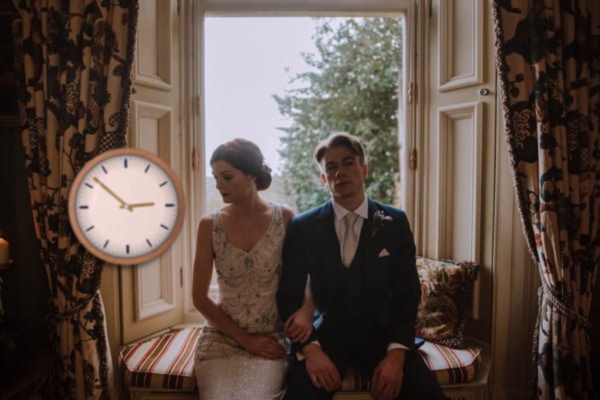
2:52
